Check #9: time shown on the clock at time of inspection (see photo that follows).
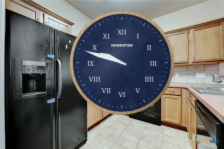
9:48
